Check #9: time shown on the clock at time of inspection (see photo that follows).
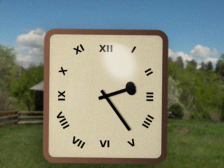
2:24
